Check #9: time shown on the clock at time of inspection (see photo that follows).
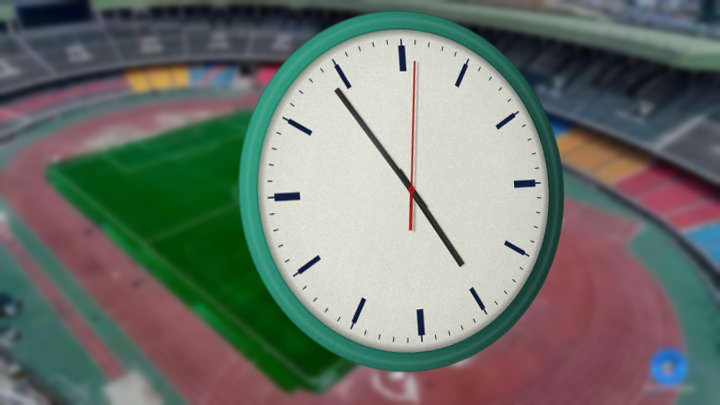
4:54:01
